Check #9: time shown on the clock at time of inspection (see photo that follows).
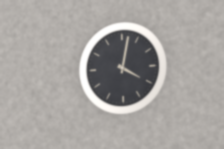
4:02
